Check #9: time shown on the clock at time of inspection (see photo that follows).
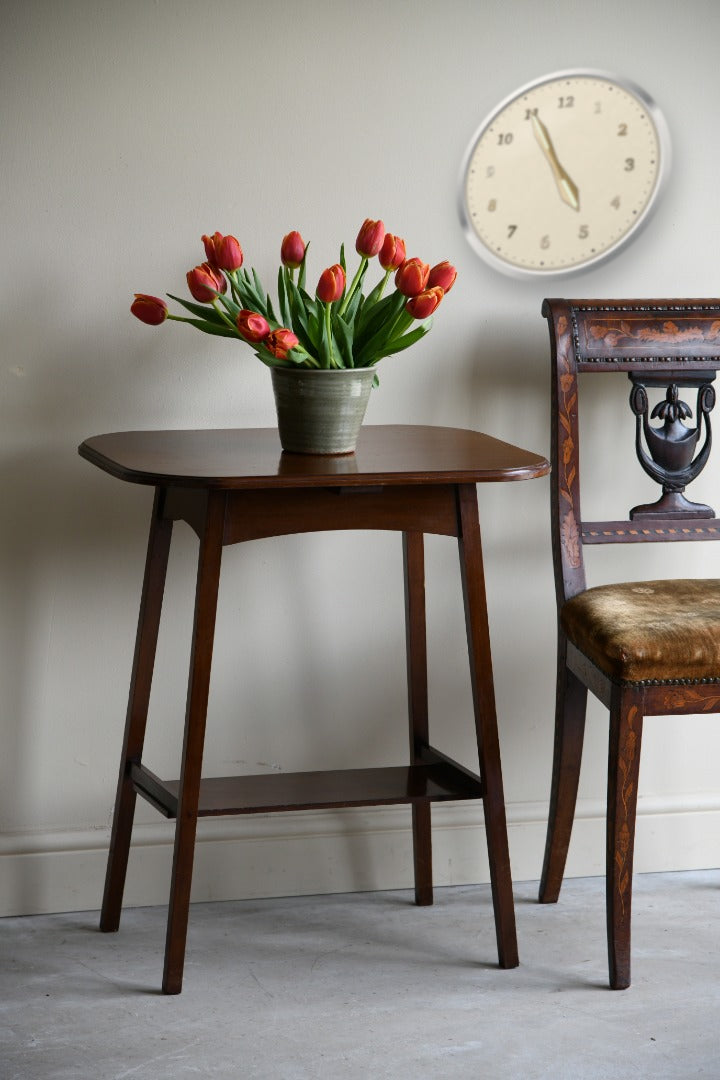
4:55
